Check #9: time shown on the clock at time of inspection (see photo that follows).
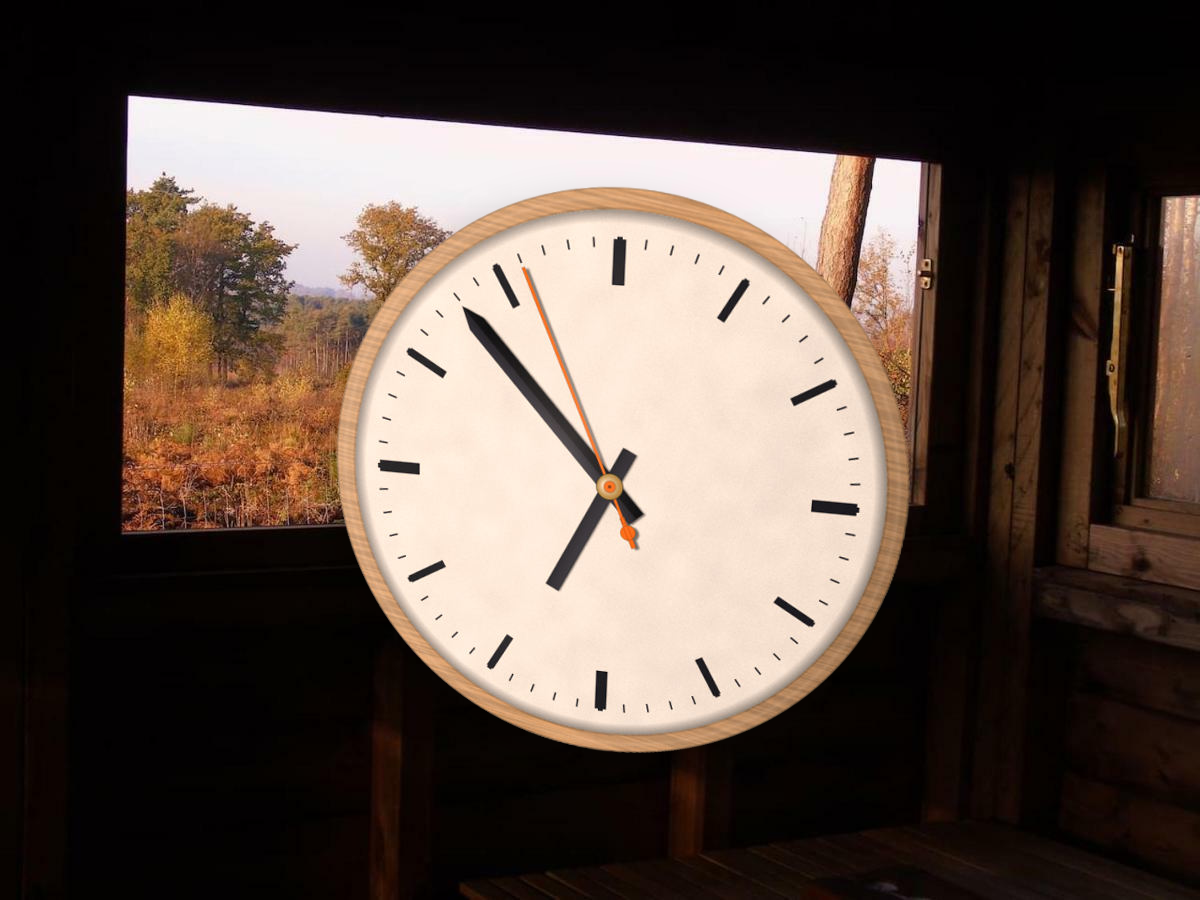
6:52:56
